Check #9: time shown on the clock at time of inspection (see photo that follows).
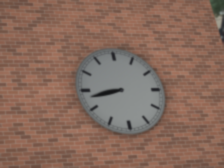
8:43
